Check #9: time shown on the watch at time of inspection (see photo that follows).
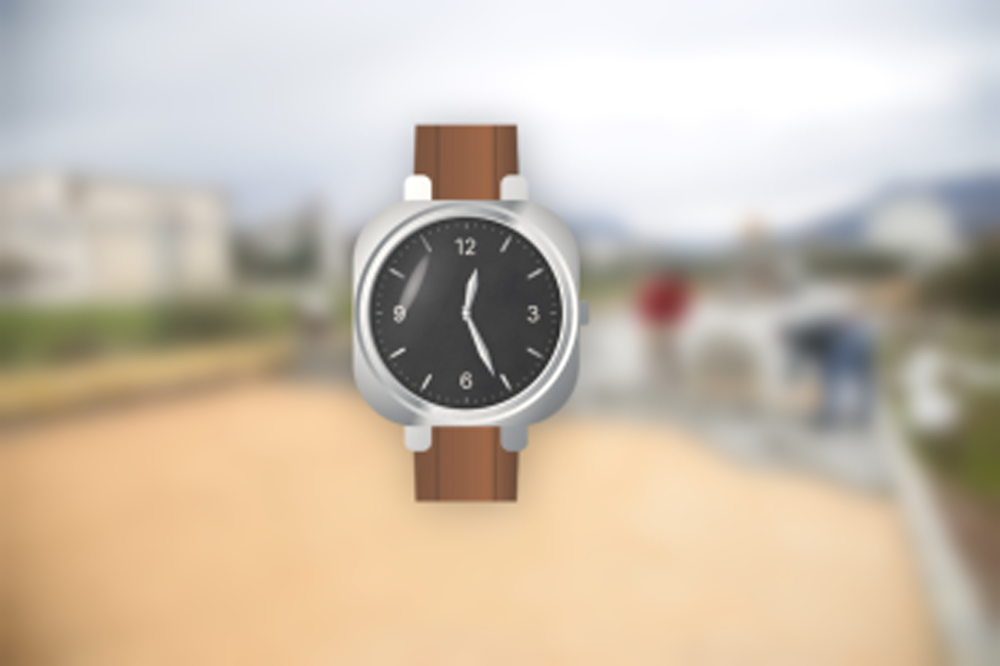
12:26
